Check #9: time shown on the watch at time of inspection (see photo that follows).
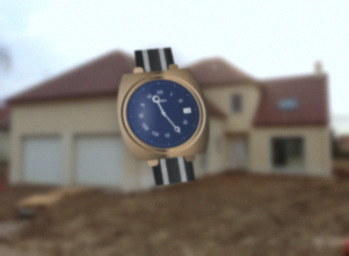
11:25
